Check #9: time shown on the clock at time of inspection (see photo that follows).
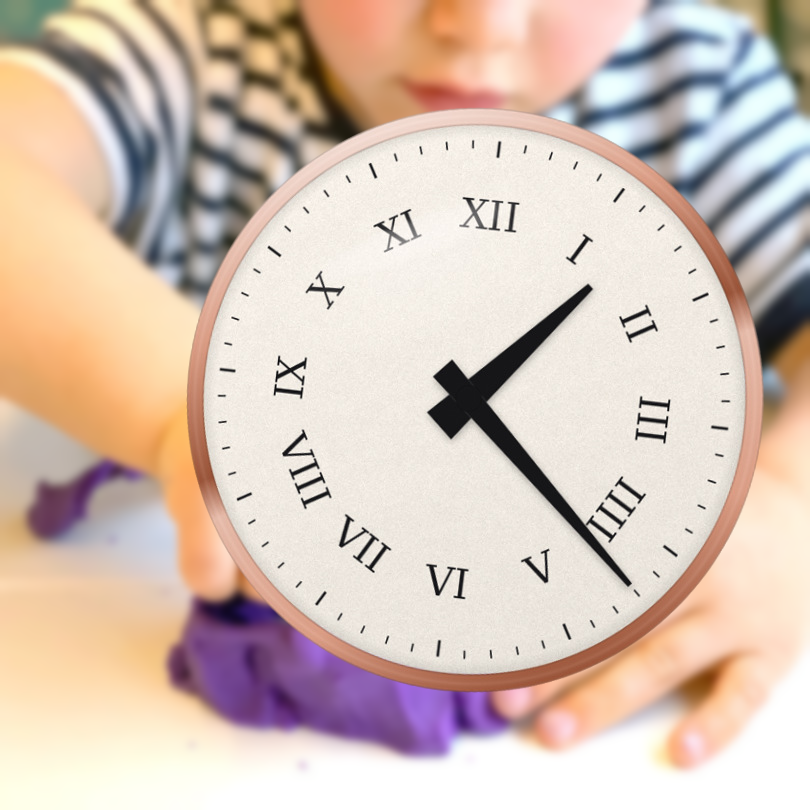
1:22
